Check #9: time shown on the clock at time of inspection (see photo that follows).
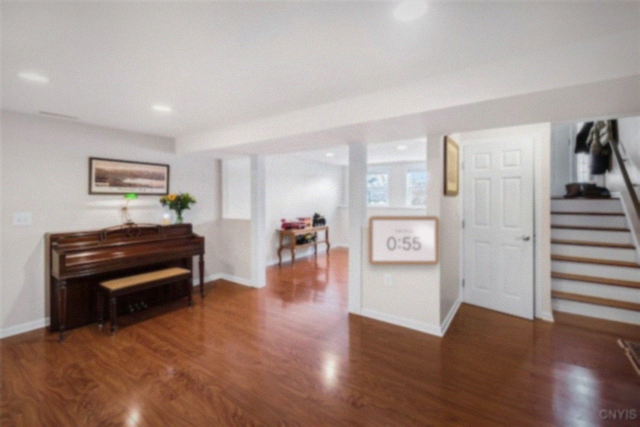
0:55
